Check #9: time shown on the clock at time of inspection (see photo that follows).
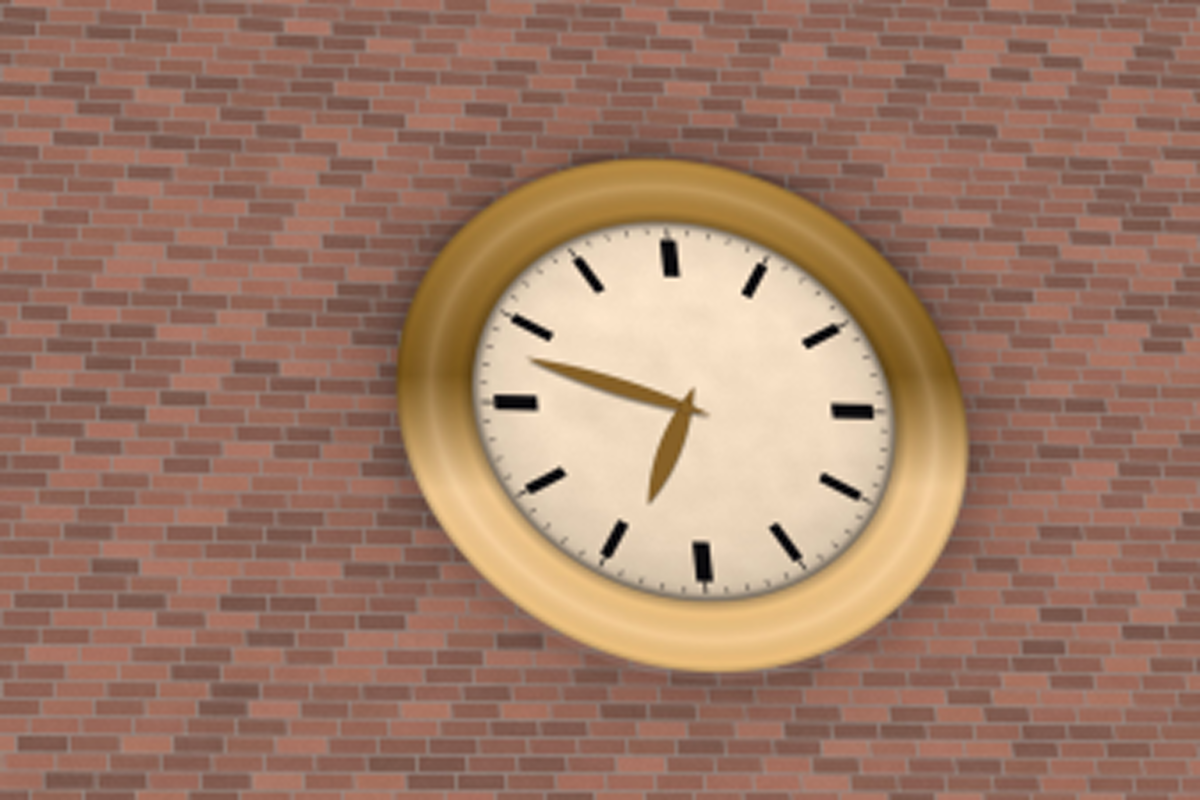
6:48
